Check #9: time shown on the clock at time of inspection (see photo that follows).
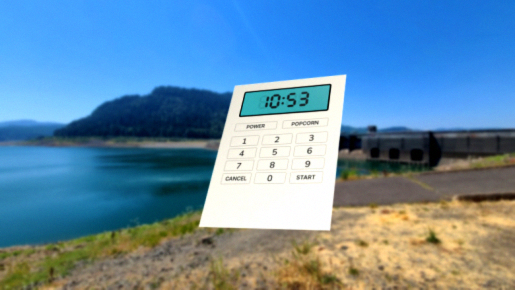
10:53
